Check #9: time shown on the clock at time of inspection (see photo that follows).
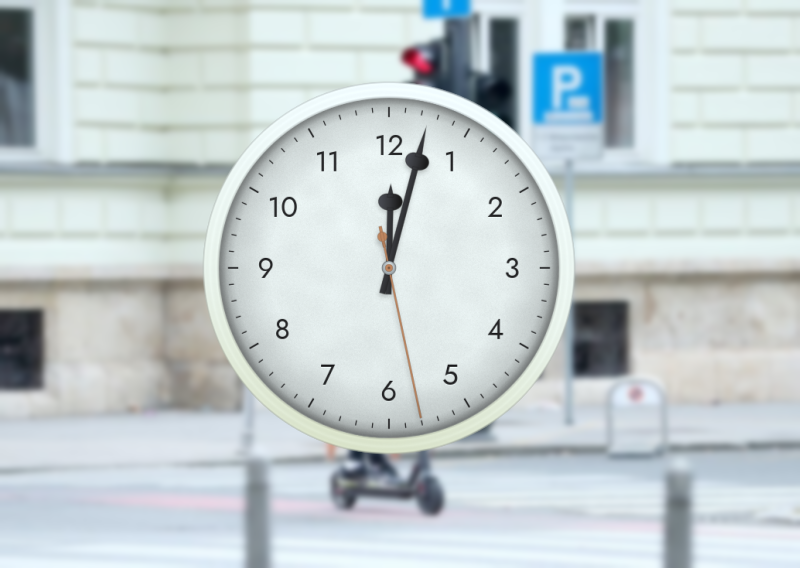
12:02:28
